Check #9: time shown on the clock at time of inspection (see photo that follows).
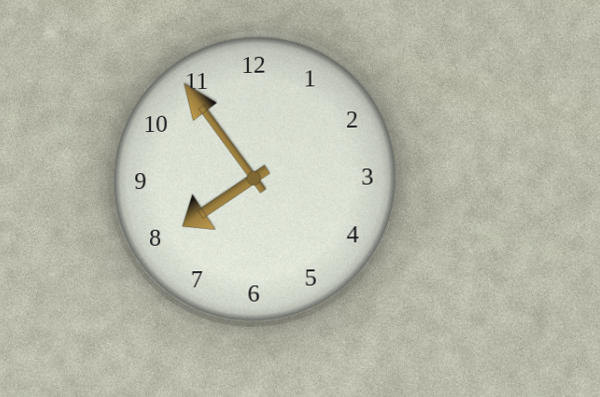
7:54
